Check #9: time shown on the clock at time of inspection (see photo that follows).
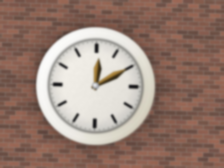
12:10
